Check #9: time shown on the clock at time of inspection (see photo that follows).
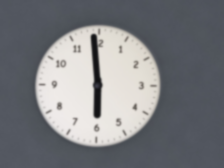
5:59
